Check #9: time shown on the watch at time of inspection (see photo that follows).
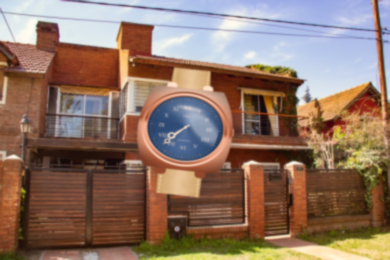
7:37
